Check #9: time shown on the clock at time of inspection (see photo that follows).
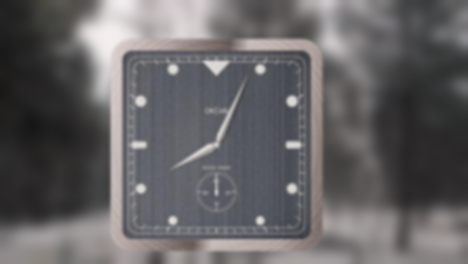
8:04
